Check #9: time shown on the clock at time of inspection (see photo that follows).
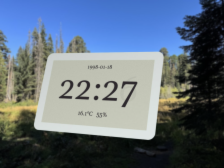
22:27
